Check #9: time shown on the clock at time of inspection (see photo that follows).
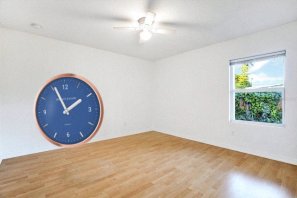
1:56
